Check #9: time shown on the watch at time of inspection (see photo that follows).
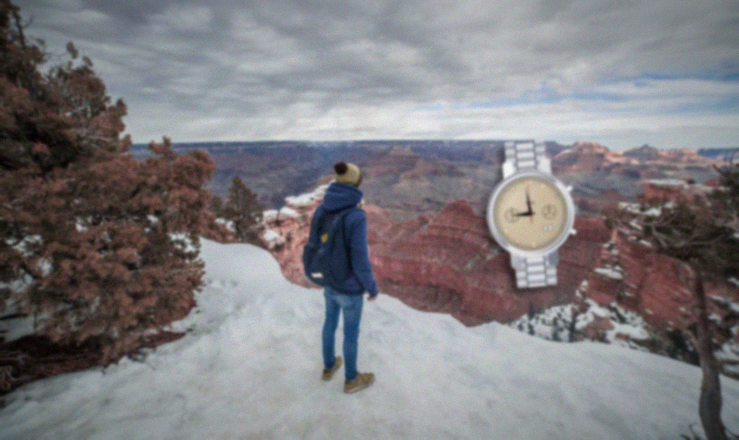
8:59
